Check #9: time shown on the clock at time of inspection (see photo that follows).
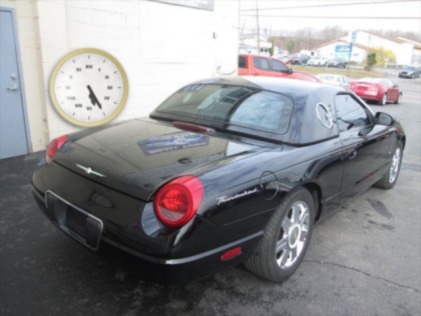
5:25
